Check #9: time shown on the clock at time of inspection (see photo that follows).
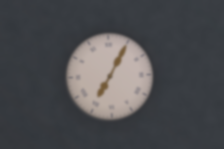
7:05
